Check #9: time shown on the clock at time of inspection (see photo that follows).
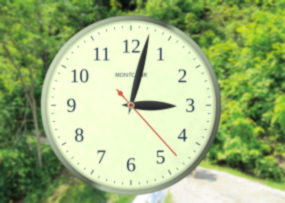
3:02:23
